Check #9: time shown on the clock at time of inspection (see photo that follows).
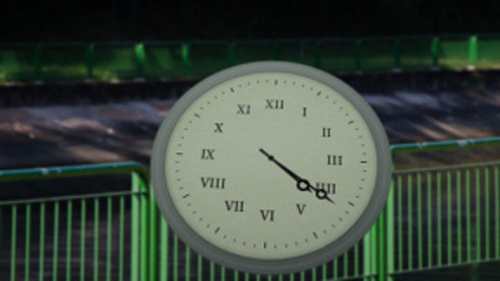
4:21
